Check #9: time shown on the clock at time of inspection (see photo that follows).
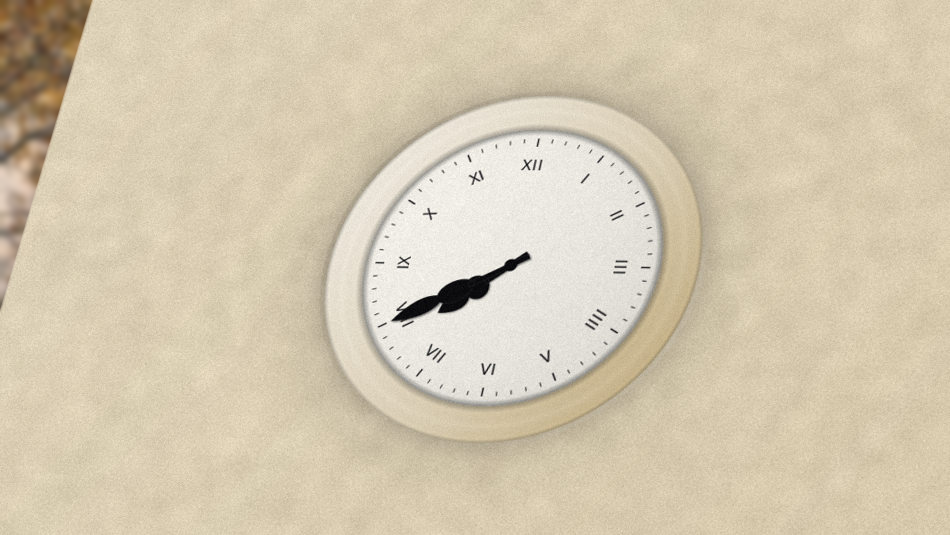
7:40
